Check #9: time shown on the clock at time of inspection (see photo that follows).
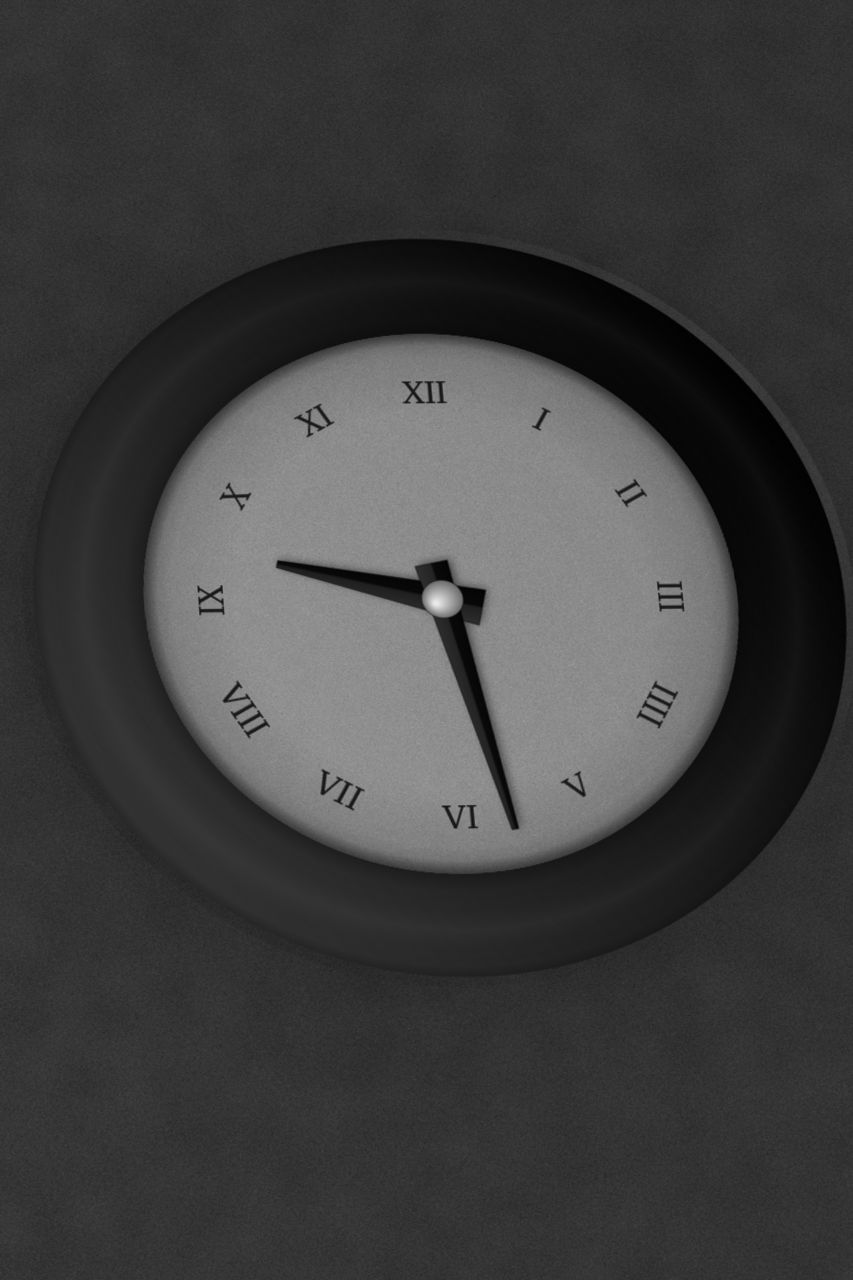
9:28
